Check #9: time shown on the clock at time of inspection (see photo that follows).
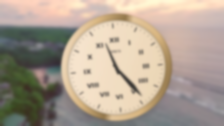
11:24
